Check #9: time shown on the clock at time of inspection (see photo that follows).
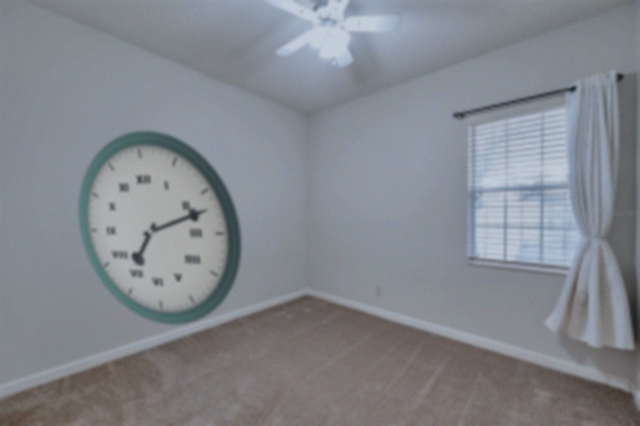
7:12
